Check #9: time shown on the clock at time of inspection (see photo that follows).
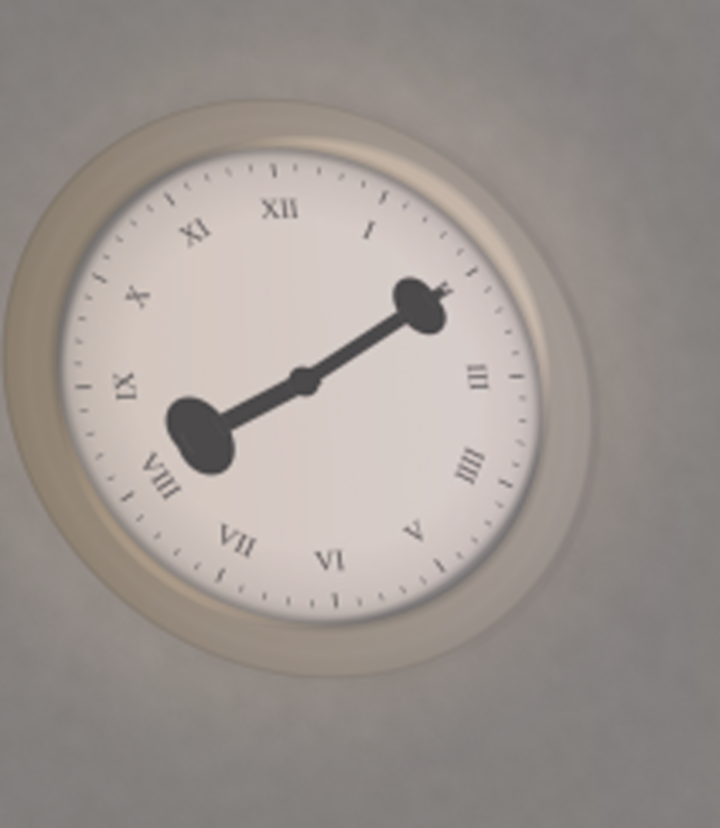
8:10
